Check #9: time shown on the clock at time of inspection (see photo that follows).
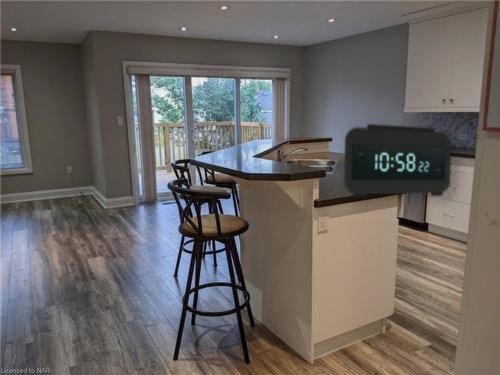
10:58
